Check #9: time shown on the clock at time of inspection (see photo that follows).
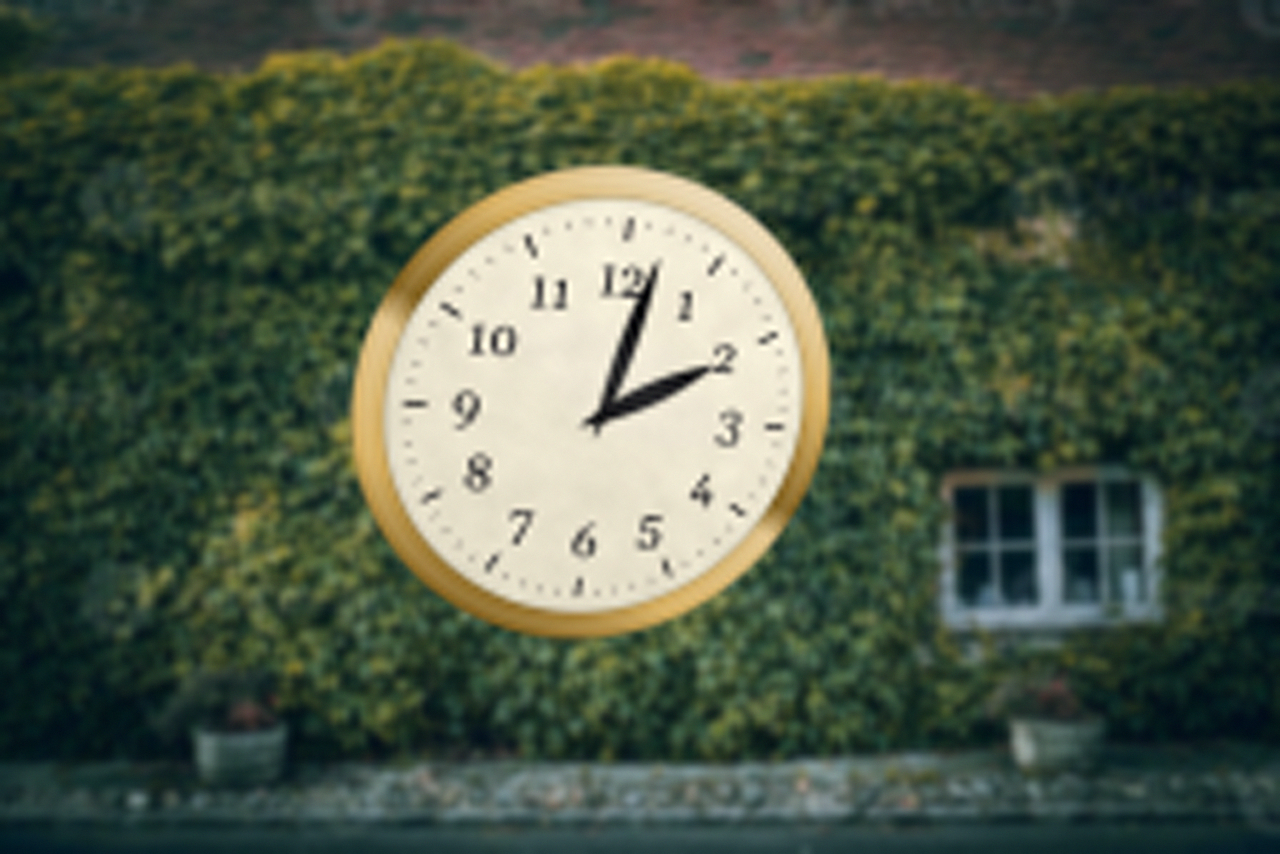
2:02
